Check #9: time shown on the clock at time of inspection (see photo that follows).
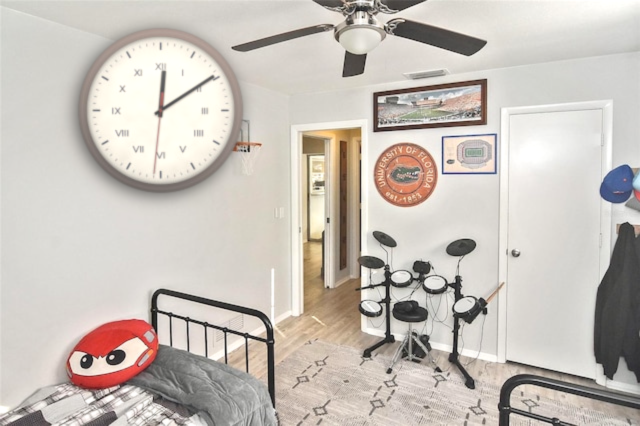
12:09:31
